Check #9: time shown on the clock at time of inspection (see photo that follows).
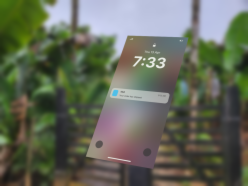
7:33
